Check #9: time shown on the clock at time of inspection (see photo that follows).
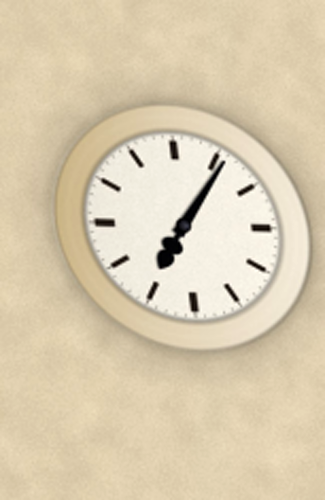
7:06
